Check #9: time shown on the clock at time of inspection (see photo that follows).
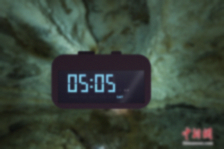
5:05
